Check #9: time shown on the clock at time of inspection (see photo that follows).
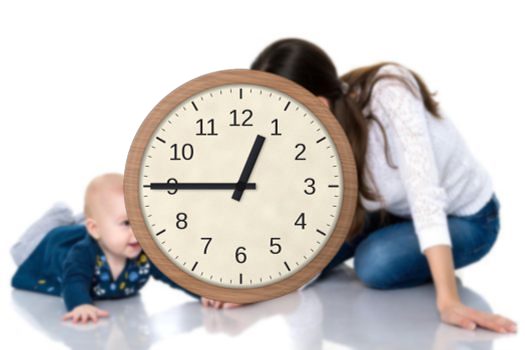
12:45
